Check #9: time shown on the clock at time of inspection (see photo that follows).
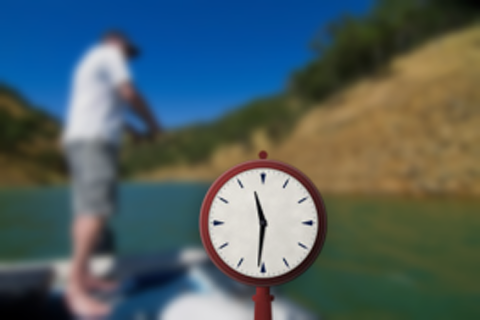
11:31
